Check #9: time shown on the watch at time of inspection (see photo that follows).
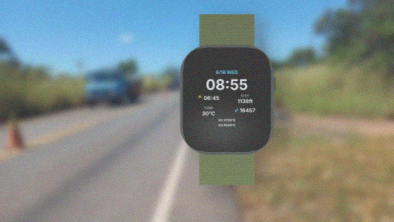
8:55
